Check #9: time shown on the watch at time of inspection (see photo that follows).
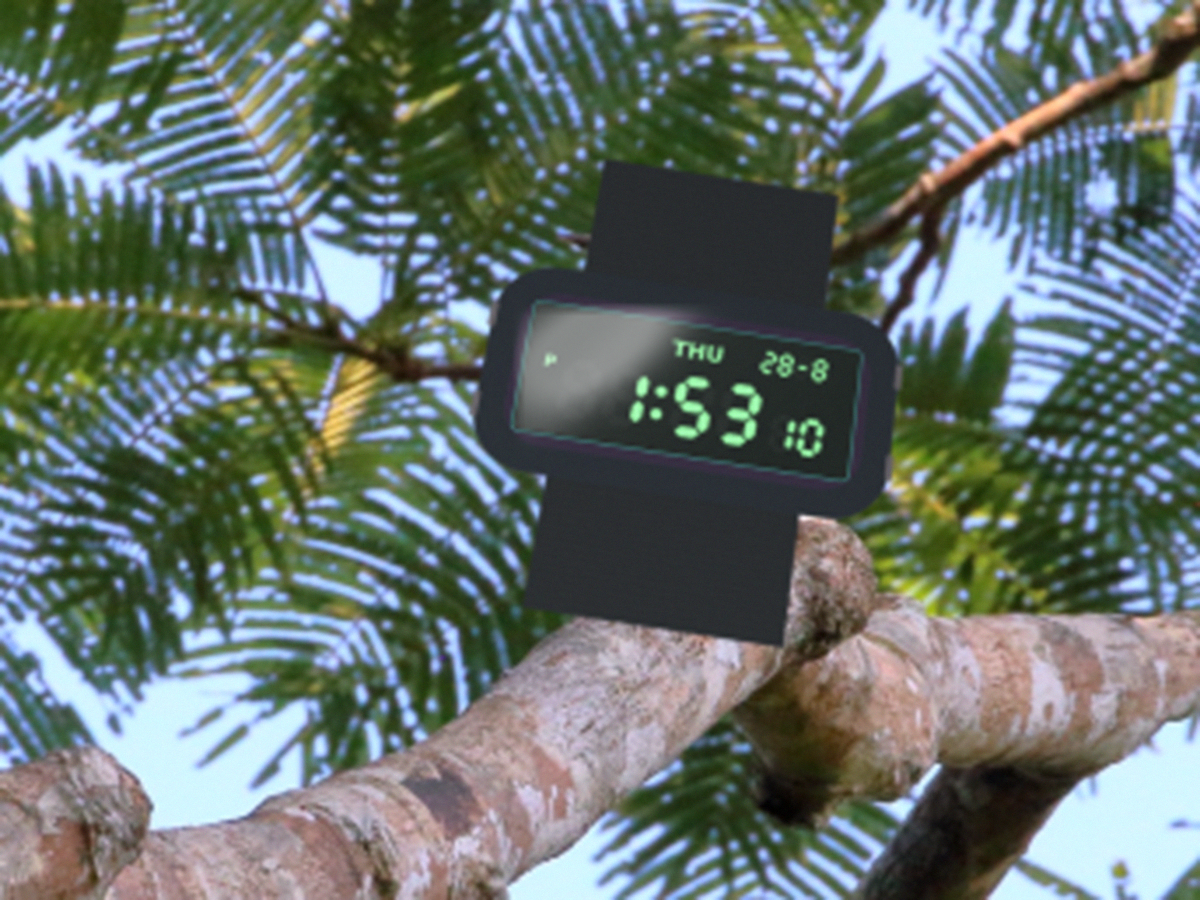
1:53:10
